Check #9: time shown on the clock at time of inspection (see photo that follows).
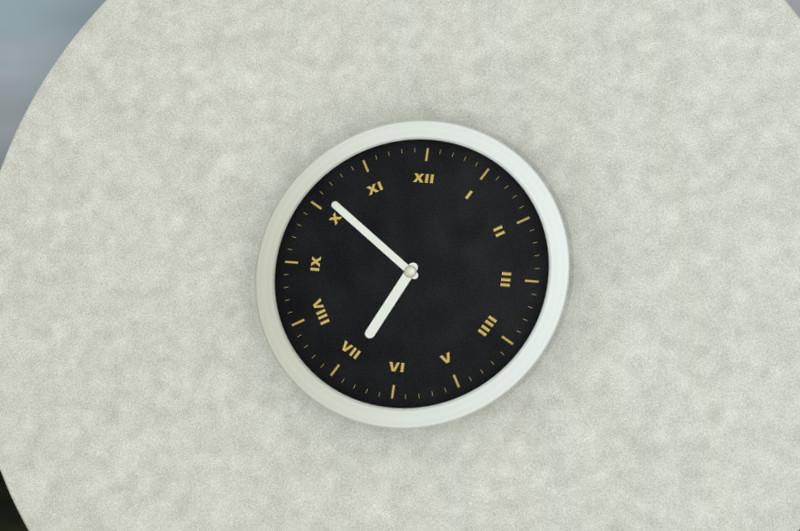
6:51
